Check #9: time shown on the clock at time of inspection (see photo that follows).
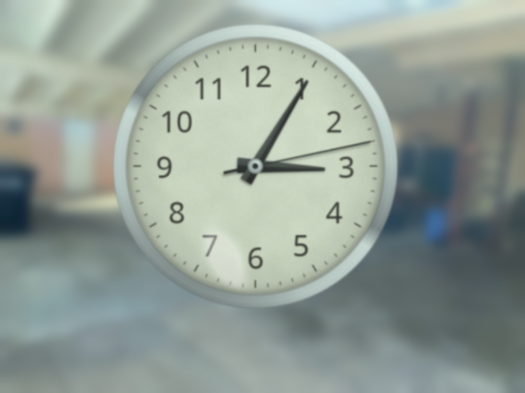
3:05:13
